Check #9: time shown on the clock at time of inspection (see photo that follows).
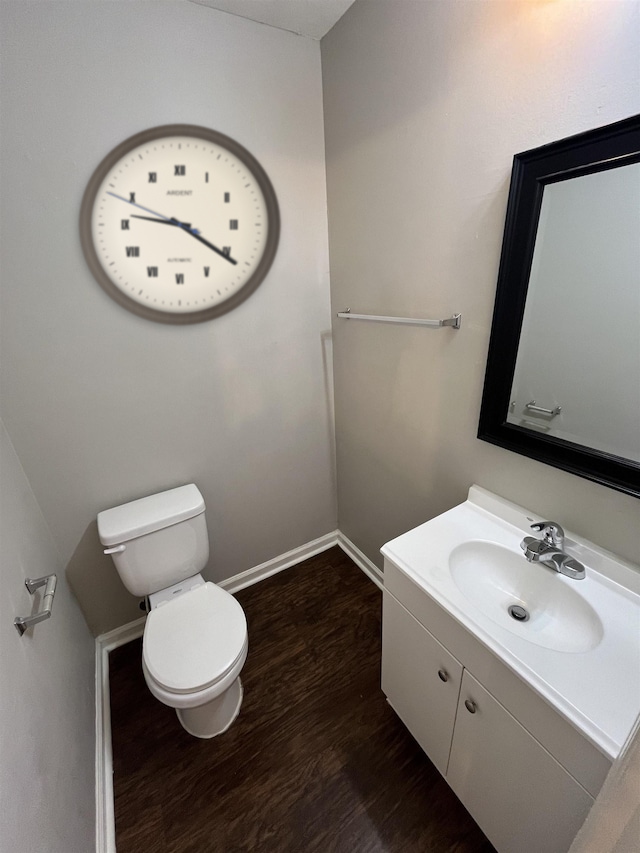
9:20:49
